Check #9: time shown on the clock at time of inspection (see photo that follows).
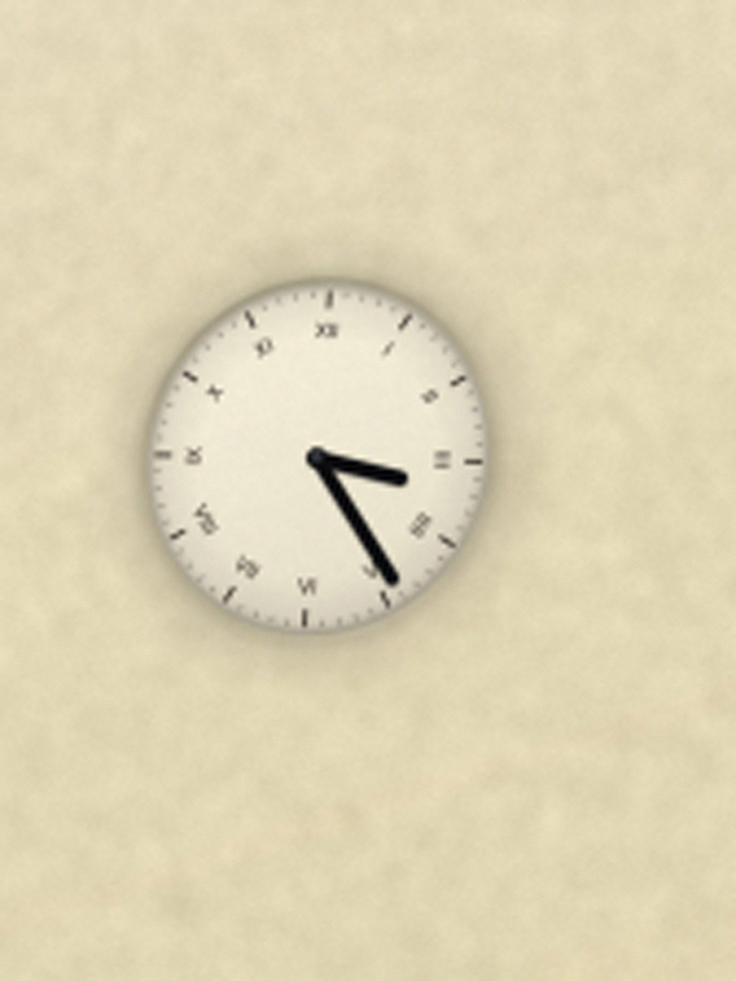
3:24
